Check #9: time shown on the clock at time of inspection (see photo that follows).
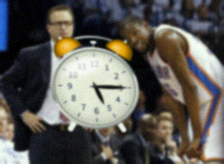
5:15
